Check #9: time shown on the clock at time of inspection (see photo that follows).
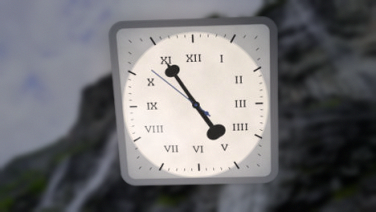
4:54:52
